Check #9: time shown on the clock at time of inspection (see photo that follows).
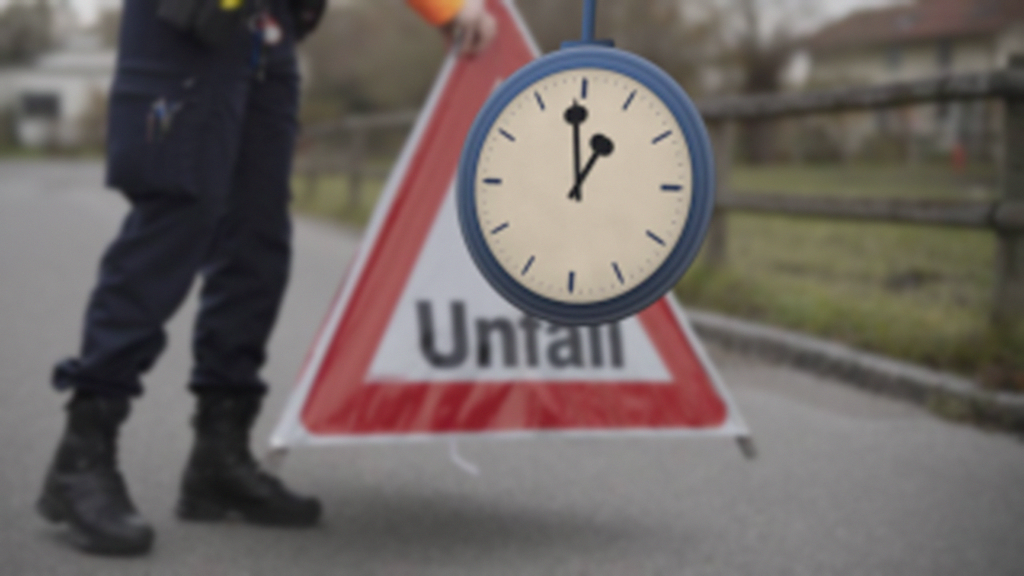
12:59
